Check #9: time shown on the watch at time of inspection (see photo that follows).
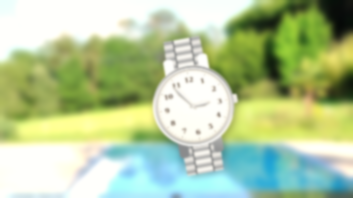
2:54
